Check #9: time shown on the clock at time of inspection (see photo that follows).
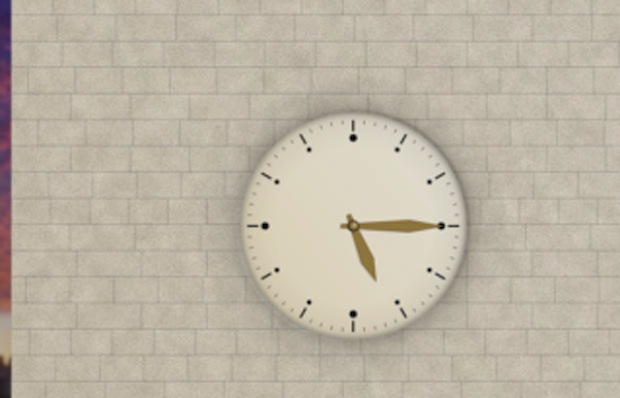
5:15
